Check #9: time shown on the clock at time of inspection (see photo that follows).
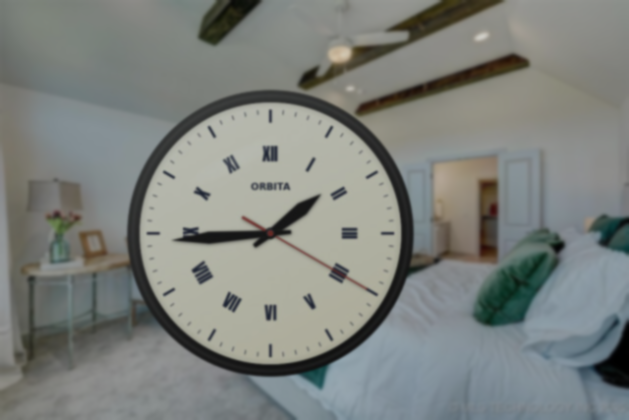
1:44:20
